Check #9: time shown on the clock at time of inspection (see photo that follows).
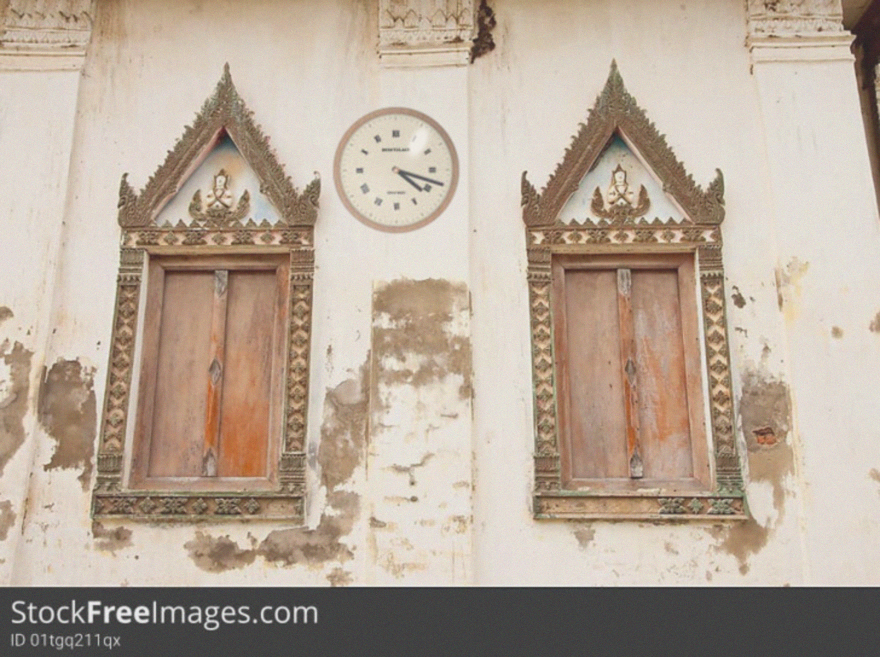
4:18
